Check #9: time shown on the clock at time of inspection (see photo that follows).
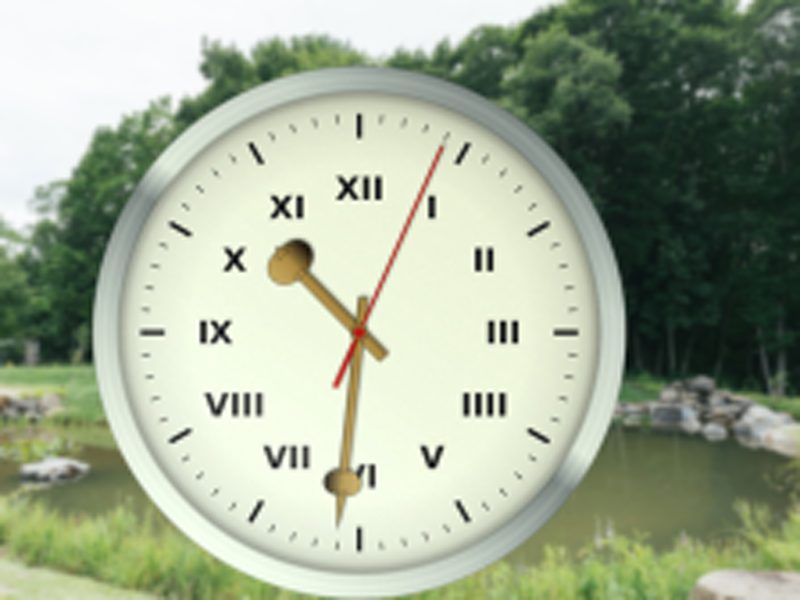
10:31:04
